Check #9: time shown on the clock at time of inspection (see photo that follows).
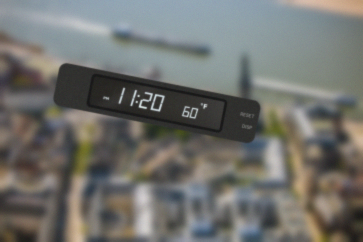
11:20
